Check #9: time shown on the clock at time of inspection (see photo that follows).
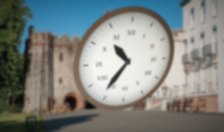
10:36
